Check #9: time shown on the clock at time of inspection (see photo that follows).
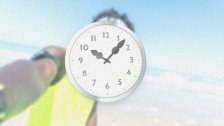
10:07
